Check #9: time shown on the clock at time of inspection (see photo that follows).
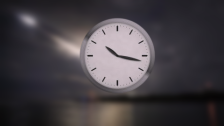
10:17
